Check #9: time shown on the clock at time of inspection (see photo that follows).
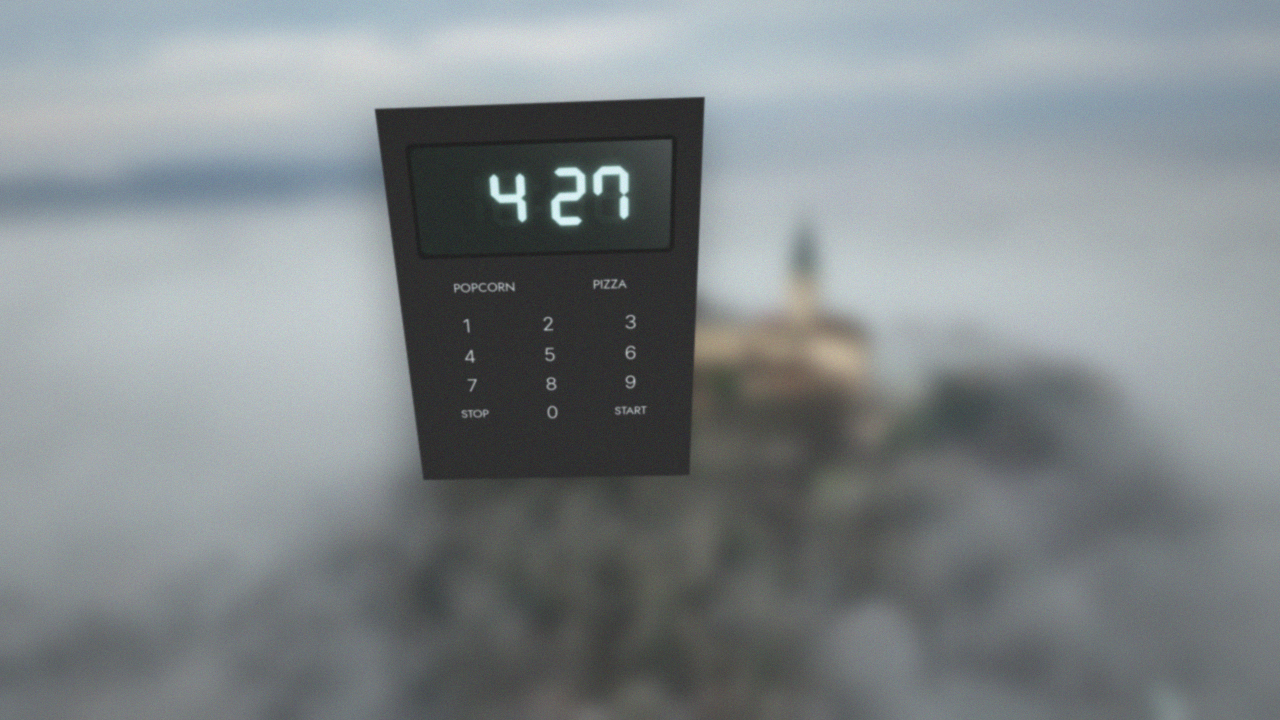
4:27
